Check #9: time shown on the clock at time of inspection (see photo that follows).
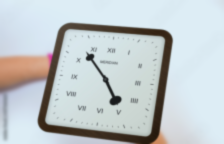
4:53
